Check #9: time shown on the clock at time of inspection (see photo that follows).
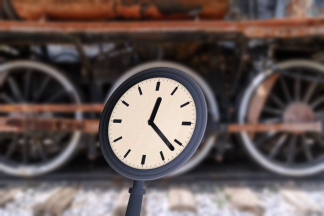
12:22
